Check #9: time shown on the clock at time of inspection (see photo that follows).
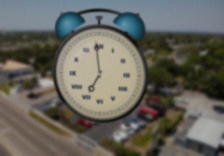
6:59
